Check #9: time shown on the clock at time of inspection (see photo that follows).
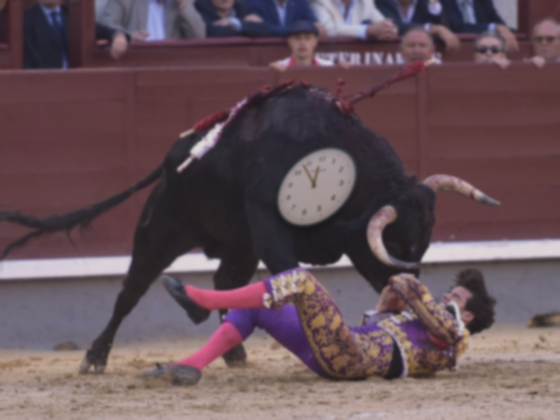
11:53
